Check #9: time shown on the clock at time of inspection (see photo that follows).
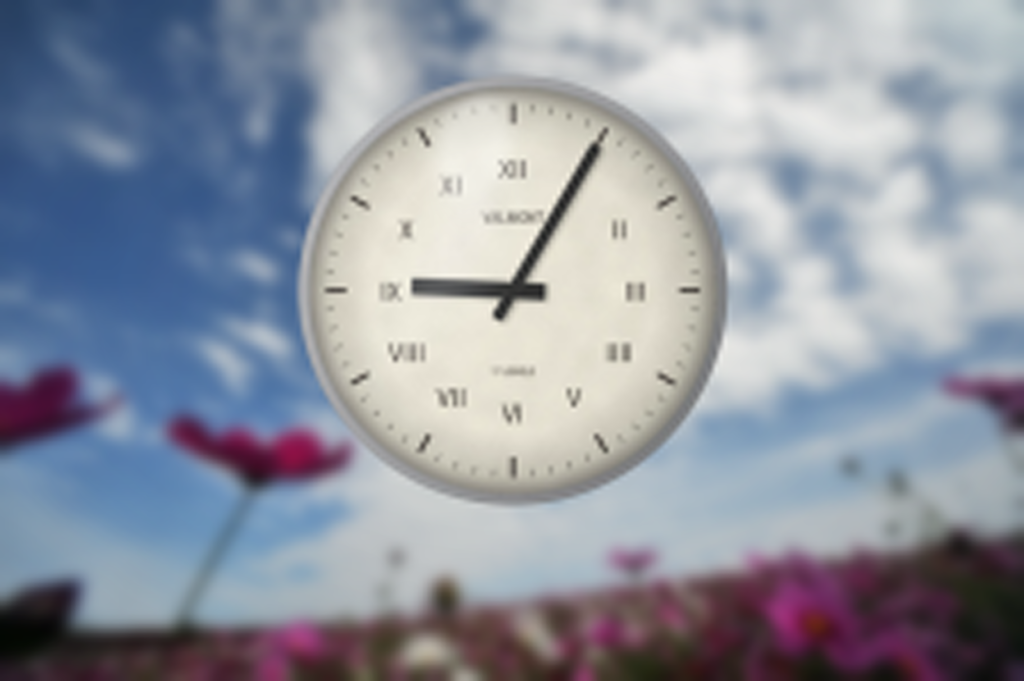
9:05
